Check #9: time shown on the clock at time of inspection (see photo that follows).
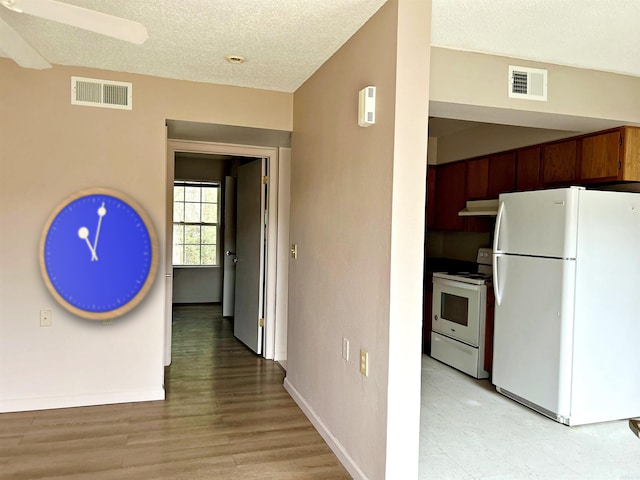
11:02
